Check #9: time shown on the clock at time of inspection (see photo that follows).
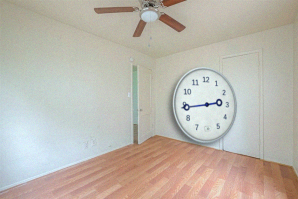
2:44
